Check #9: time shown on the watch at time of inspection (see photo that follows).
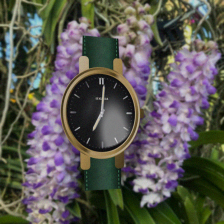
7:01
